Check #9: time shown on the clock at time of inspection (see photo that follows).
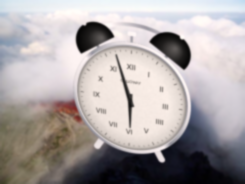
5:57
